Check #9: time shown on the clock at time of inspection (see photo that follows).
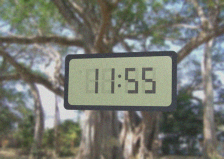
11:55
